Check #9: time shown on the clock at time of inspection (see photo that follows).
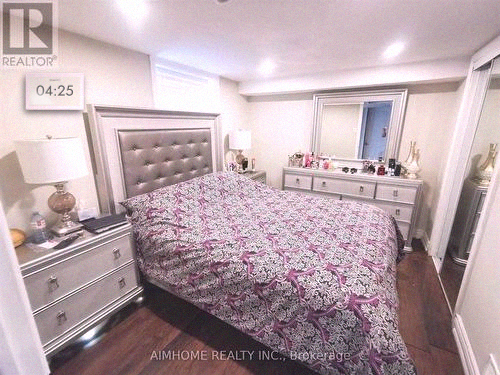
4:25
